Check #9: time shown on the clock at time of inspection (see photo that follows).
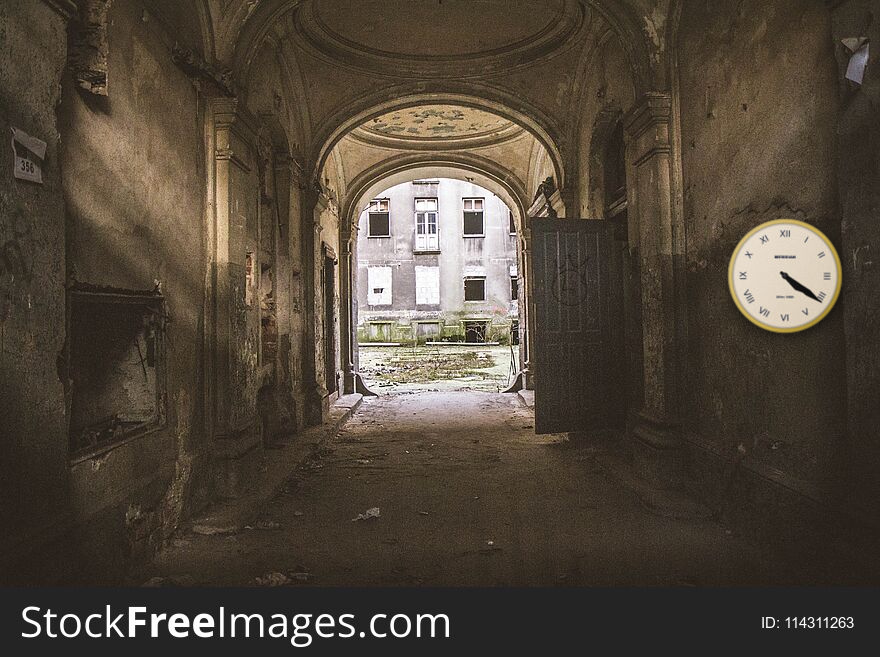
4:21
